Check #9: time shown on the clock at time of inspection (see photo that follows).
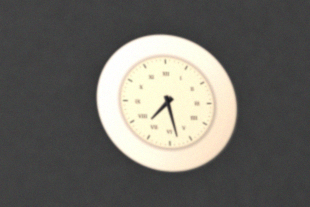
7:28
